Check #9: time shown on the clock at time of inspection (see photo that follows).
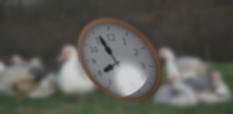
7:56
